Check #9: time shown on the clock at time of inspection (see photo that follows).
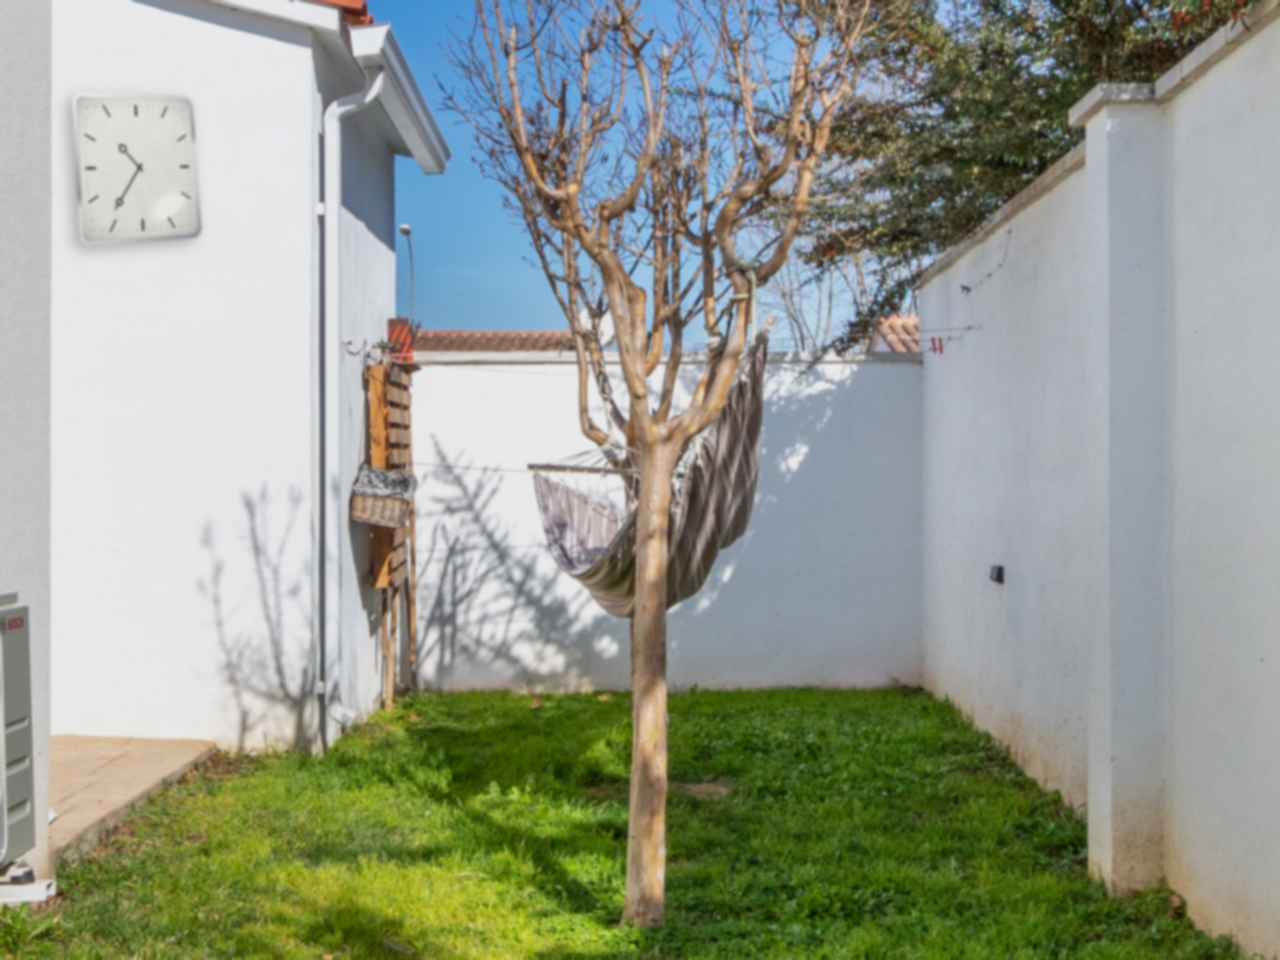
10:36
